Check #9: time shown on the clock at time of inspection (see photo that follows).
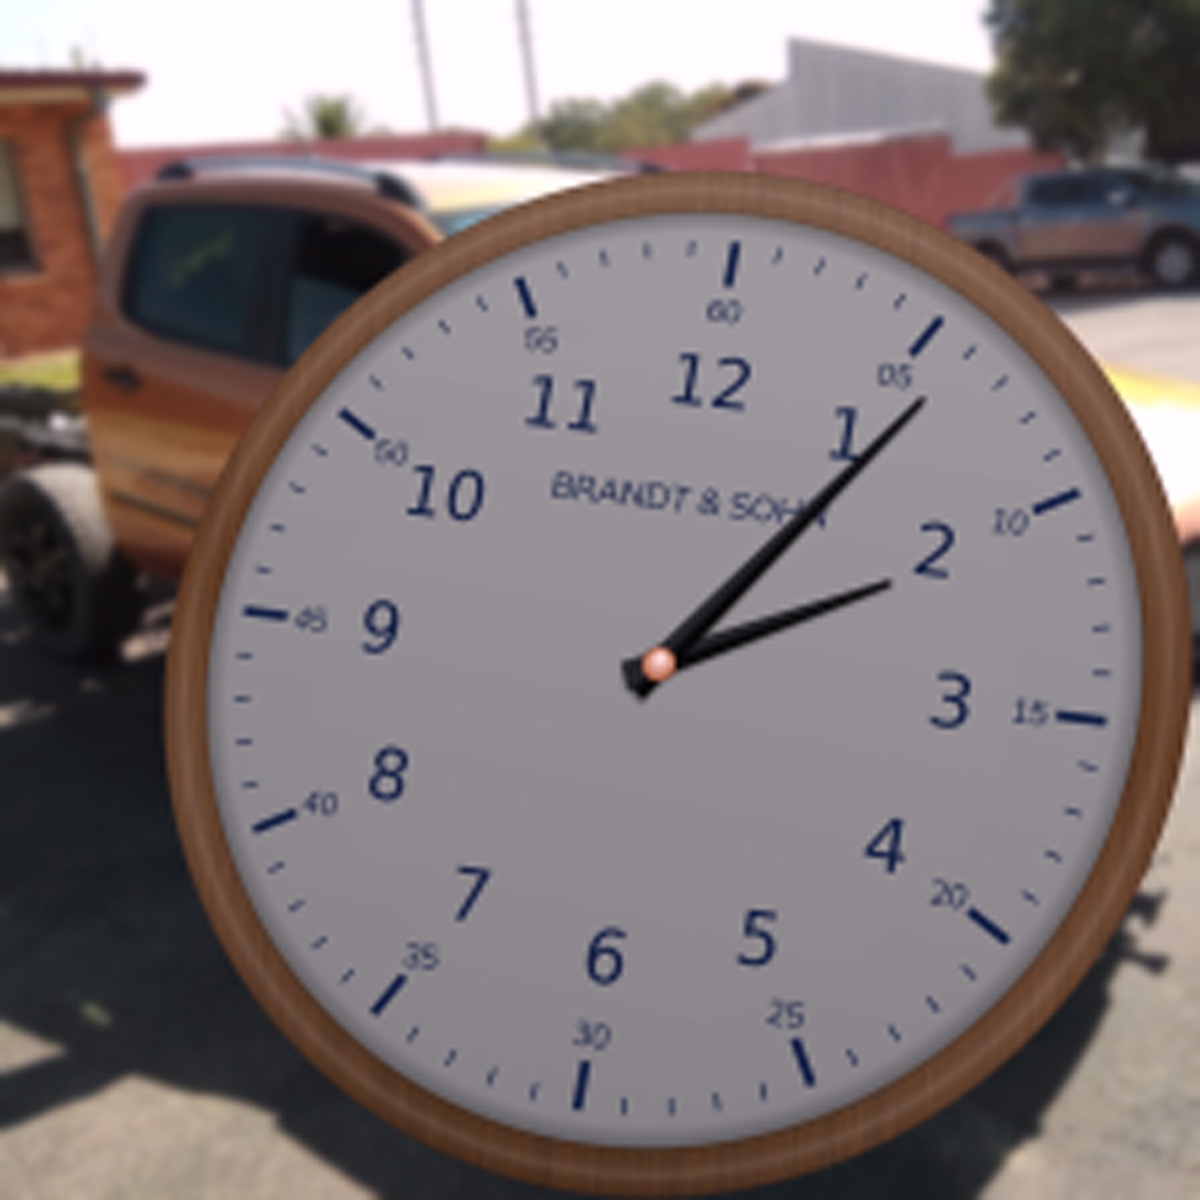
2:06
